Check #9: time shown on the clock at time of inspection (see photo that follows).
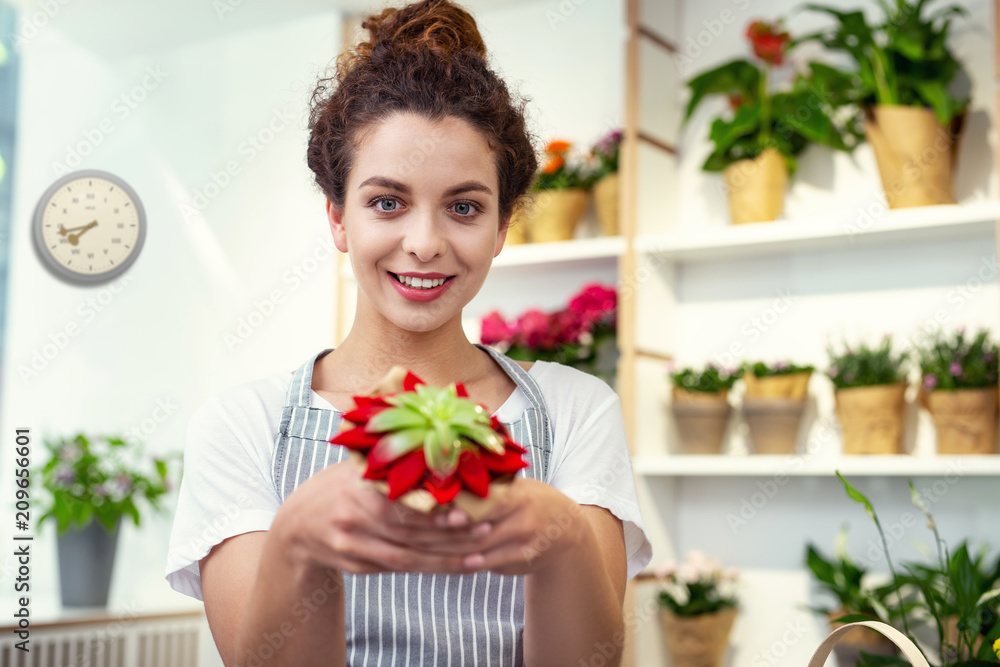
7:43
